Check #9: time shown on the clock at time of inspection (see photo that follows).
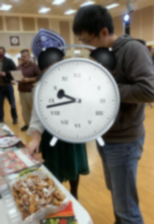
9:43
